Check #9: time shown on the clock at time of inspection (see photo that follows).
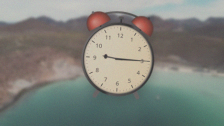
9:15
